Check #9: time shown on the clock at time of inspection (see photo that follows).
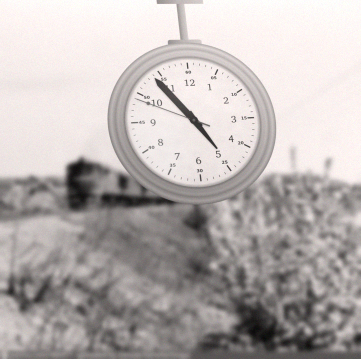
4:53:49
